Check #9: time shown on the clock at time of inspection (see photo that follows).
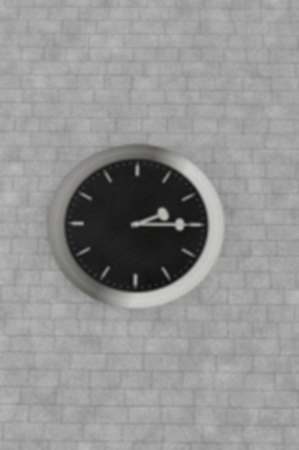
2:15
